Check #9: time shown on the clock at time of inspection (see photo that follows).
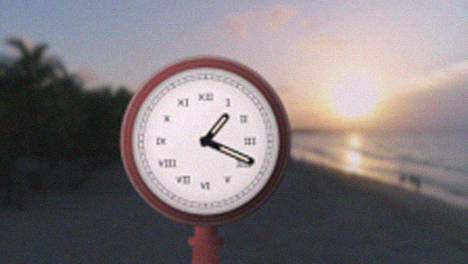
1:19
